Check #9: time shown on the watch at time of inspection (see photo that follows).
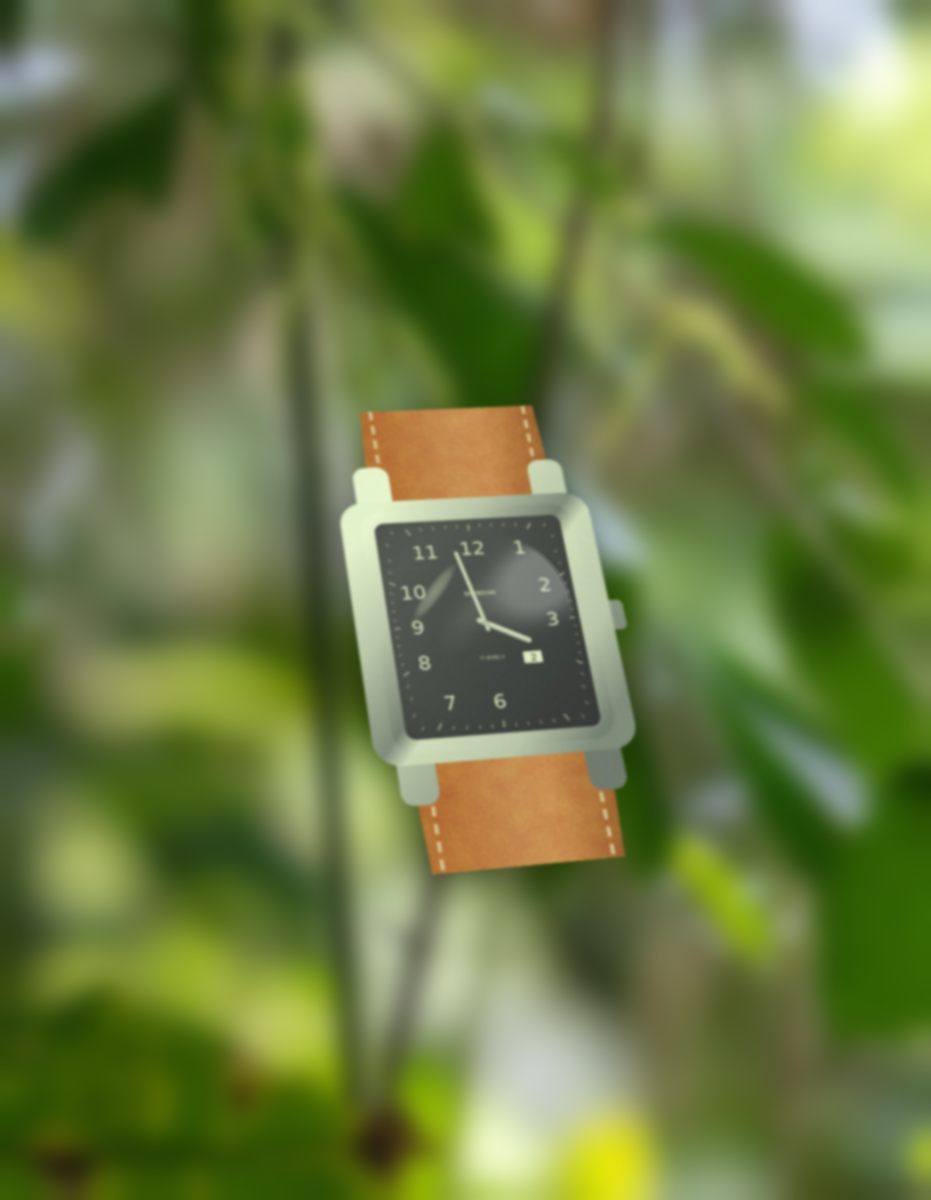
3:58
